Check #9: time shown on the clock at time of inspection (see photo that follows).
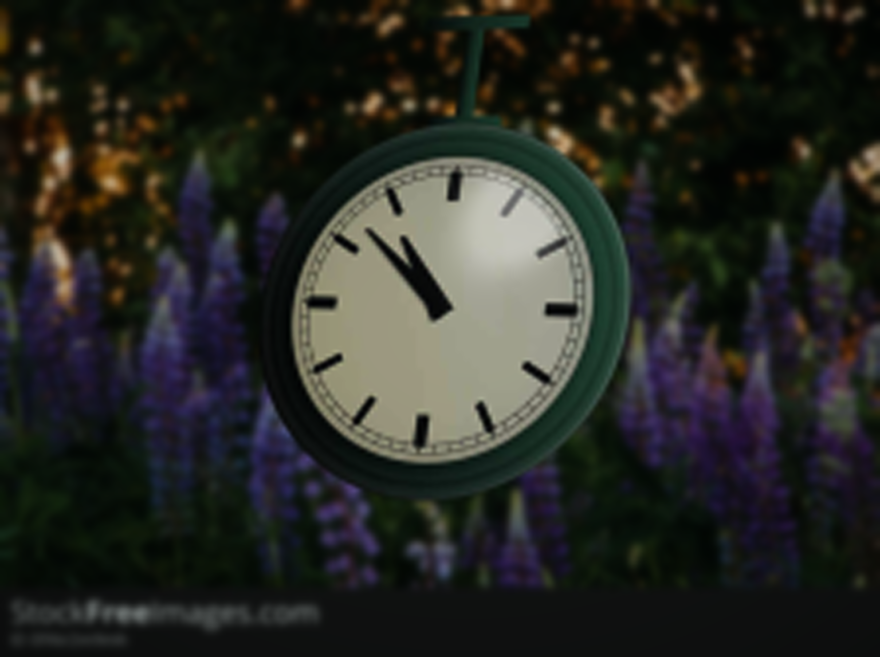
10:52
